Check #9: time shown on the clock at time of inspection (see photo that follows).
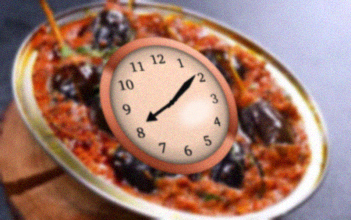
8:09
